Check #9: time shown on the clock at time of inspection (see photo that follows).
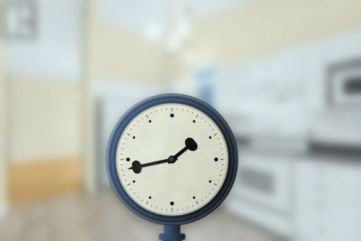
1:43
